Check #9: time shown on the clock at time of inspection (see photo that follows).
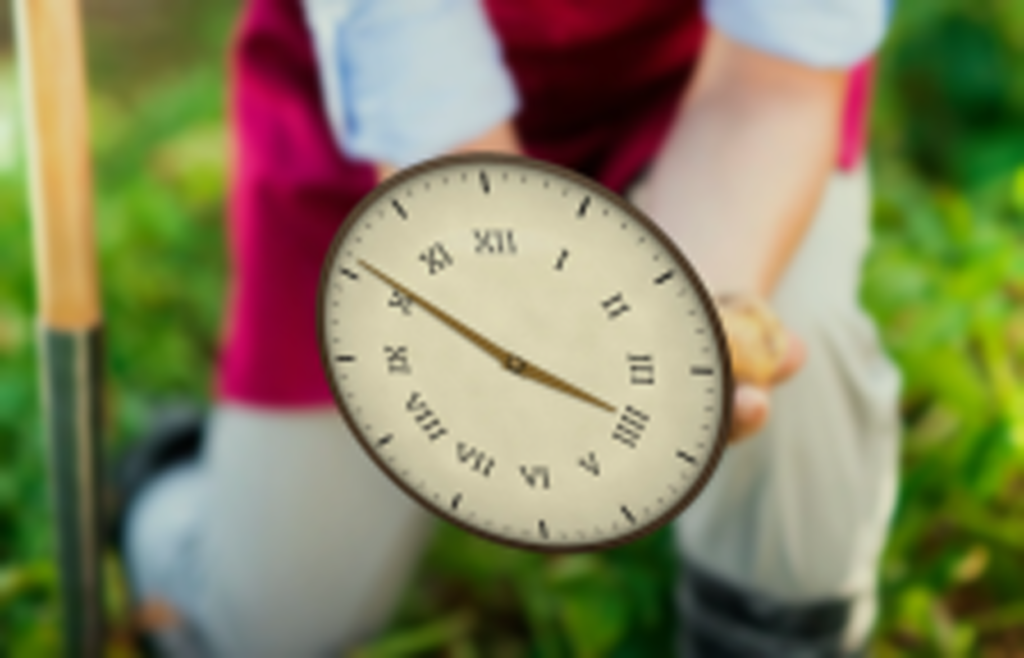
3:51
